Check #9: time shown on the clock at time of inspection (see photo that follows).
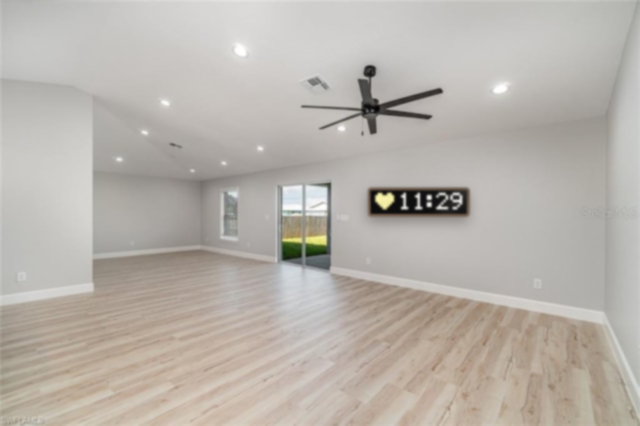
11:29
